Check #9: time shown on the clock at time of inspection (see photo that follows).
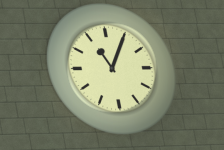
11:05
